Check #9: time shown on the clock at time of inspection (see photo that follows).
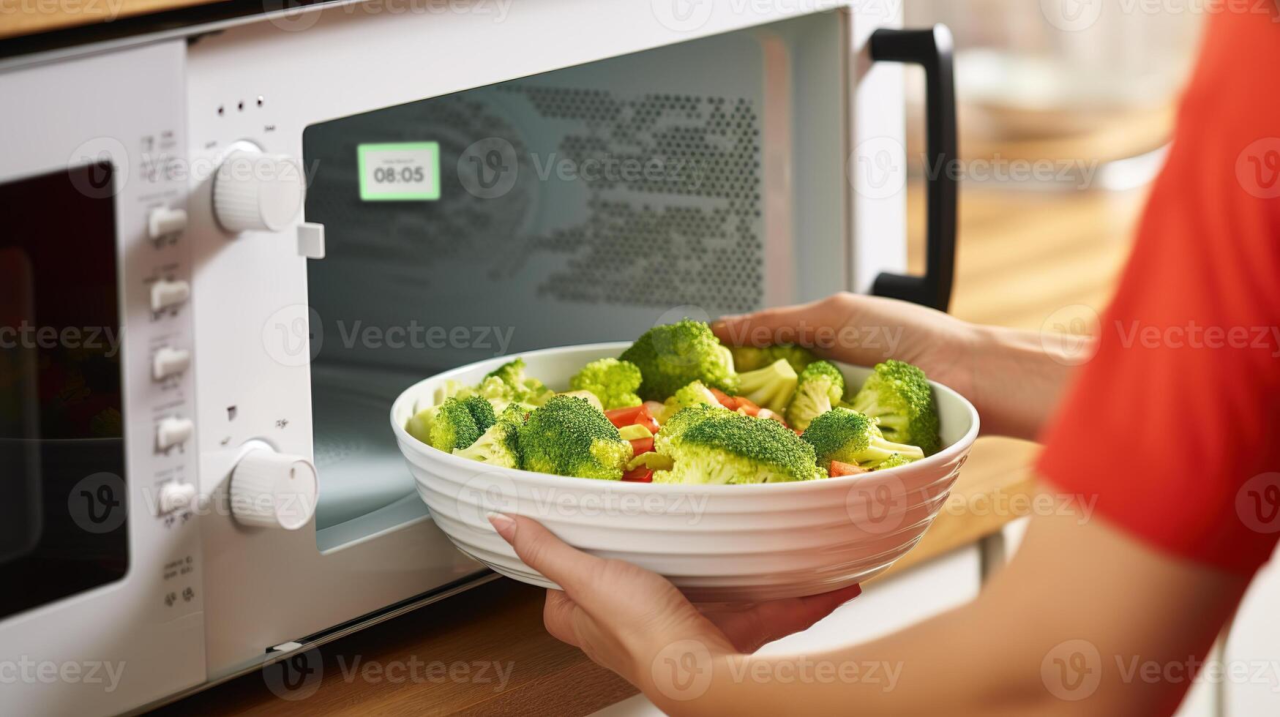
8:05
